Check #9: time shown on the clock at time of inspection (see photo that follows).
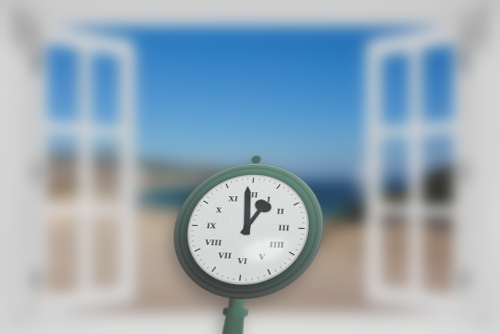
12:59
